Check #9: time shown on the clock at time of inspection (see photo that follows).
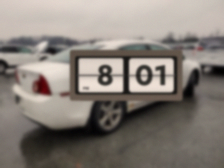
8:01
